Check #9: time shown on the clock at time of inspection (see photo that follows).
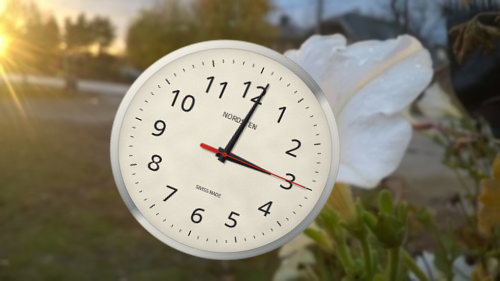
3:01:15
